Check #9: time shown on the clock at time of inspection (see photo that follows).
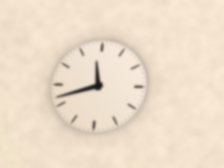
11:42
